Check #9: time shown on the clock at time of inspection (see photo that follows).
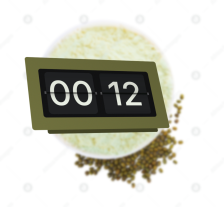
0:12
